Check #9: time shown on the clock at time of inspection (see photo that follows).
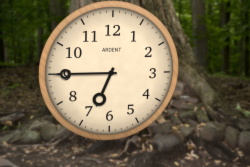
6:45
